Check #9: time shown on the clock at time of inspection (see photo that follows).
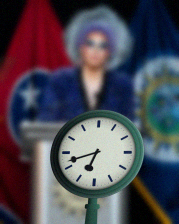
6:42
